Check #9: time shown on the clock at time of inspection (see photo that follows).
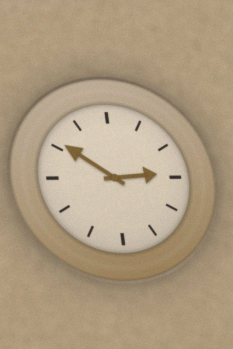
2:51
